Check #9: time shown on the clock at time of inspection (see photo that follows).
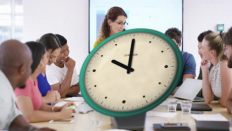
10:00
